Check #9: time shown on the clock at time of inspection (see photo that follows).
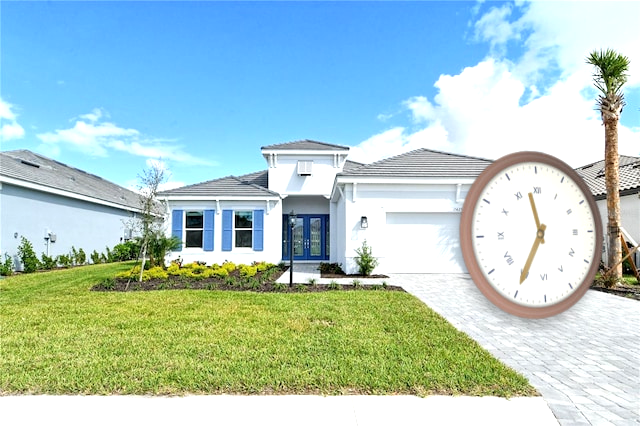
11:35
